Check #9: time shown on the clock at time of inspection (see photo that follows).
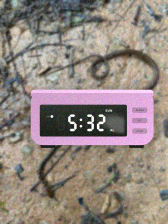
5:32
